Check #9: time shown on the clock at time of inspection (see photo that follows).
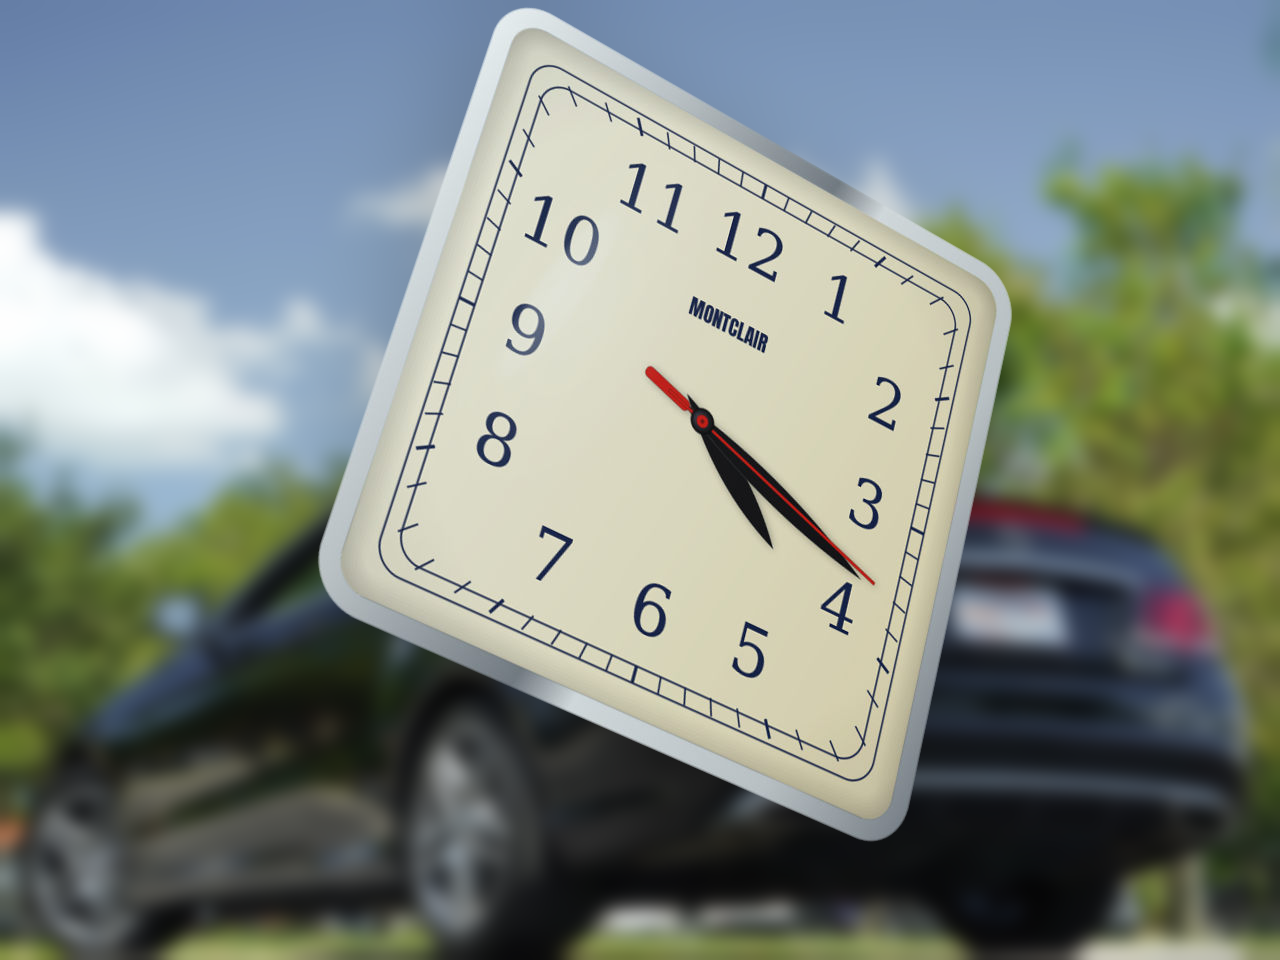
4:18:18
